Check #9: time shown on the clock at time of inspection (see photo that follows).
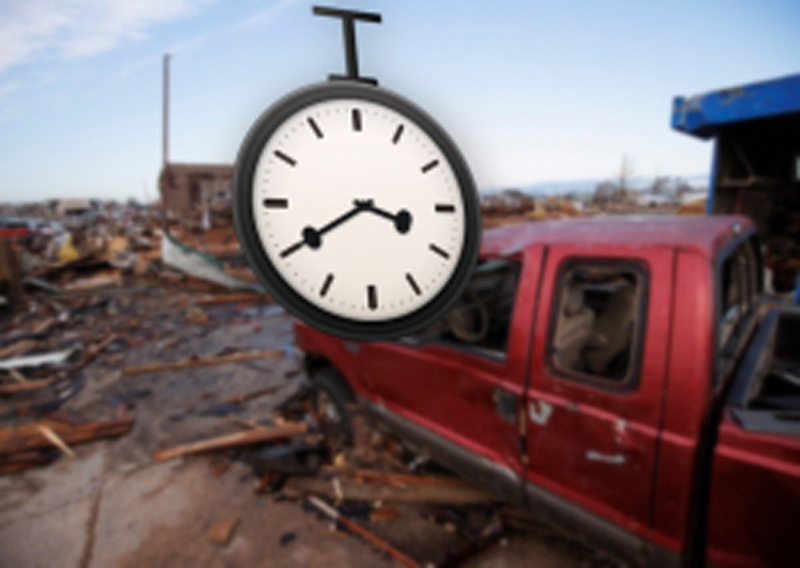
3:40
